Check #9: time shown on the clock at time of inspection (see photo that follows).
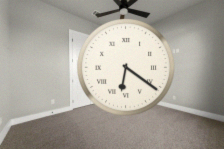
6:21
